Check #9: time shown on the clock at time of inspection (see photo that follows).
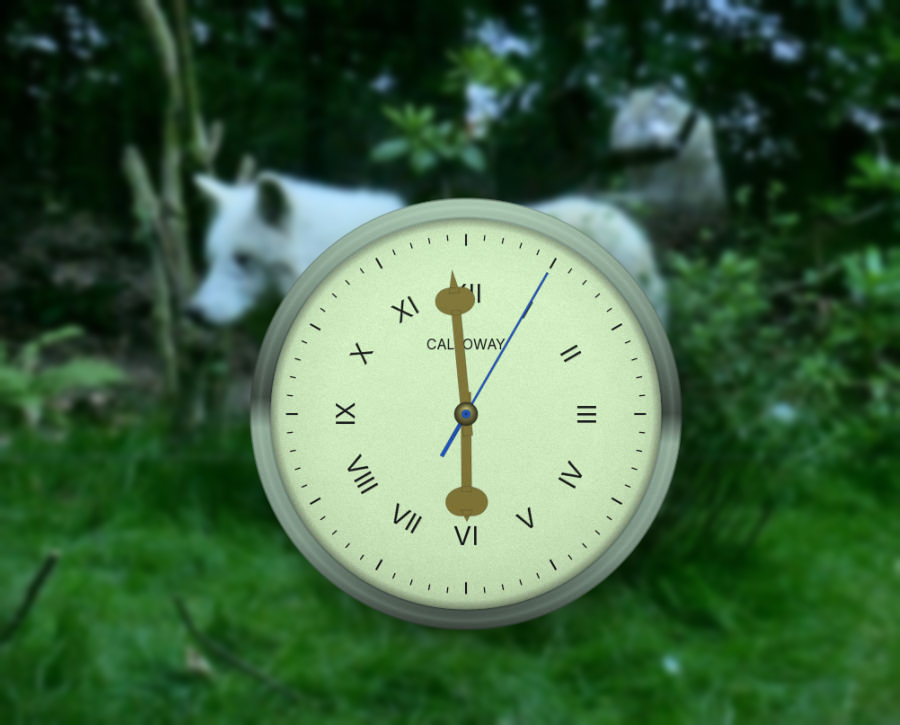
5:59:05
